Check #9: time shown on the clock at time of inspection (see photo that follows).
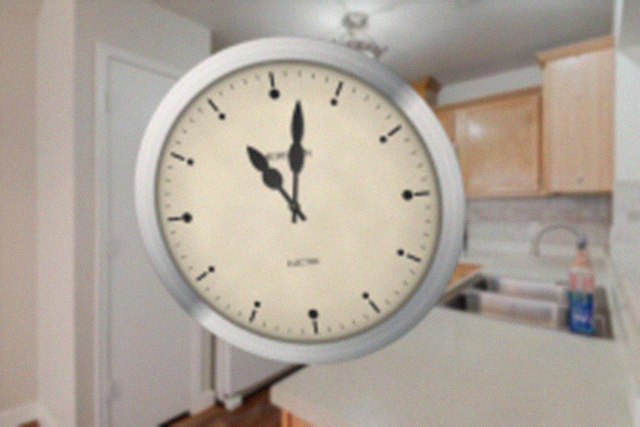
11:02
